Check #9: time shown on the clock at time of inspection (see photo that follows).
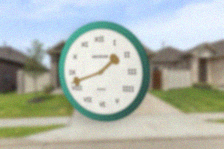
1:42
